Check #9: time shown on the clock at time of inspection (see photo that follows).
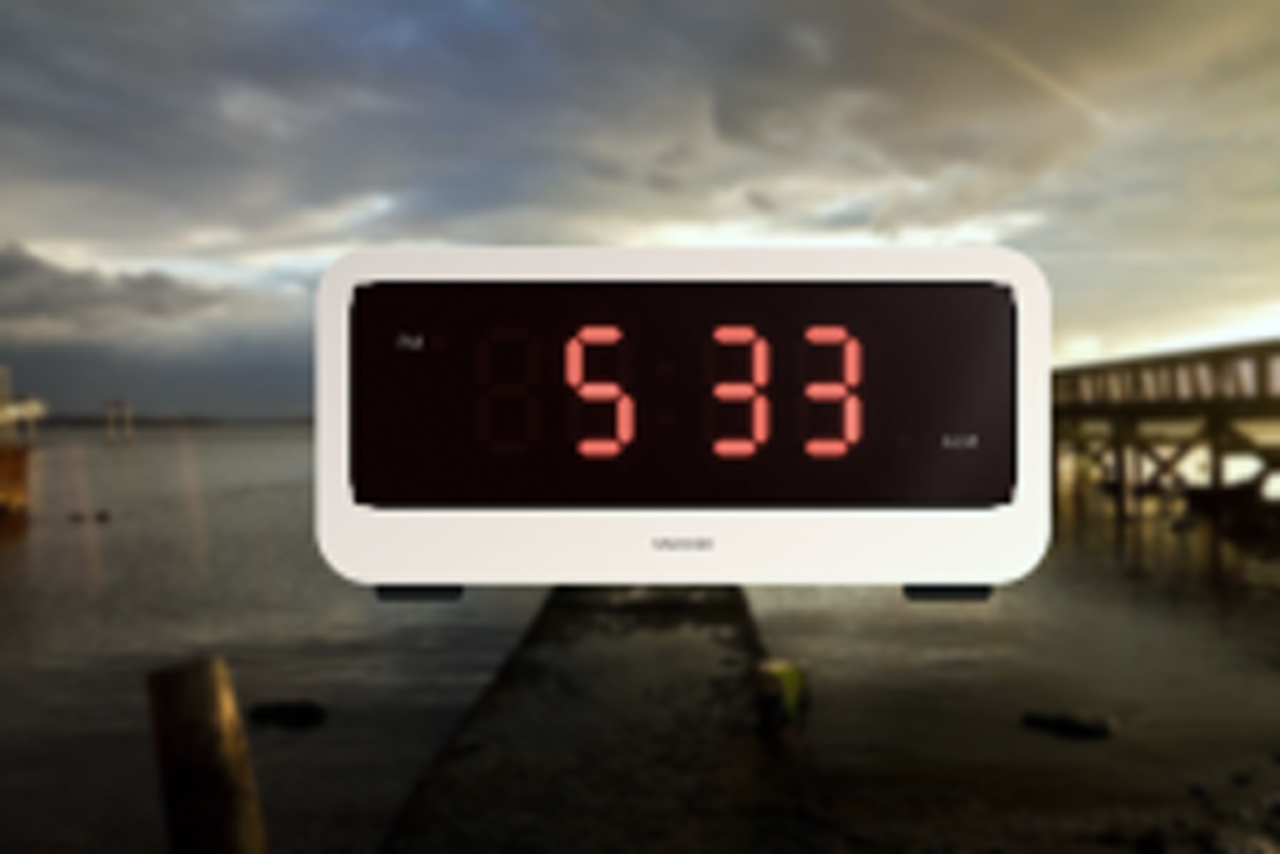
5:33
